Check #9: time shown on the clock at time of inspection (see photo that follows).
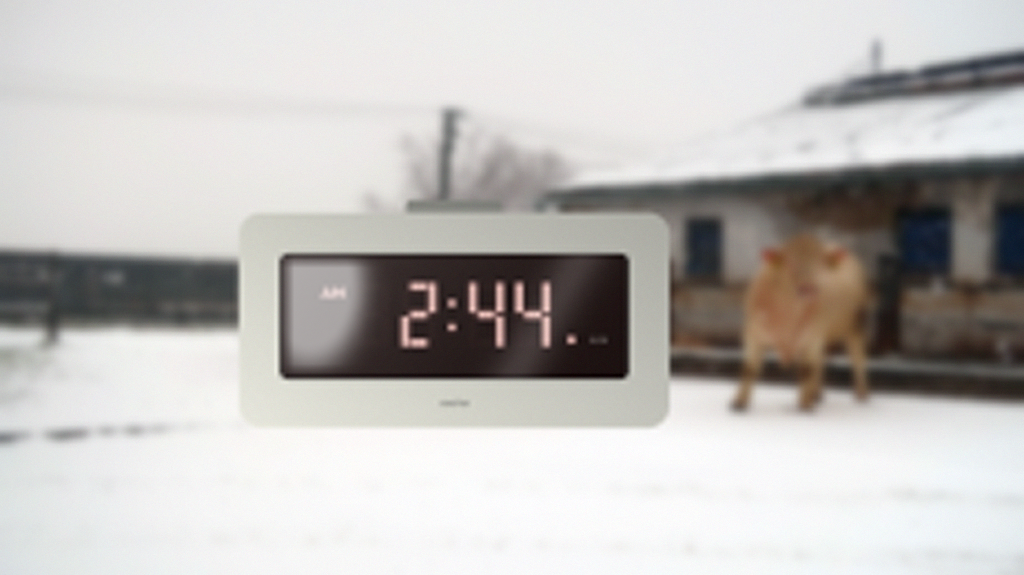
2:44
